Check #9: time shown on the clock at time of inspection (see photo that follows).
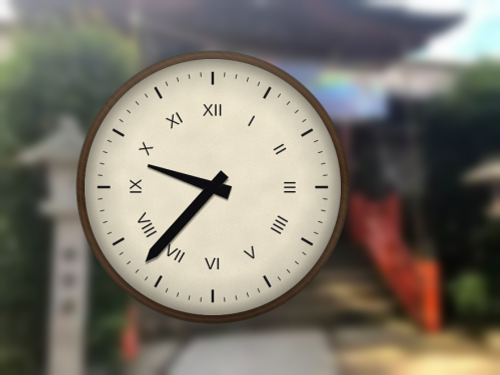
9:37
